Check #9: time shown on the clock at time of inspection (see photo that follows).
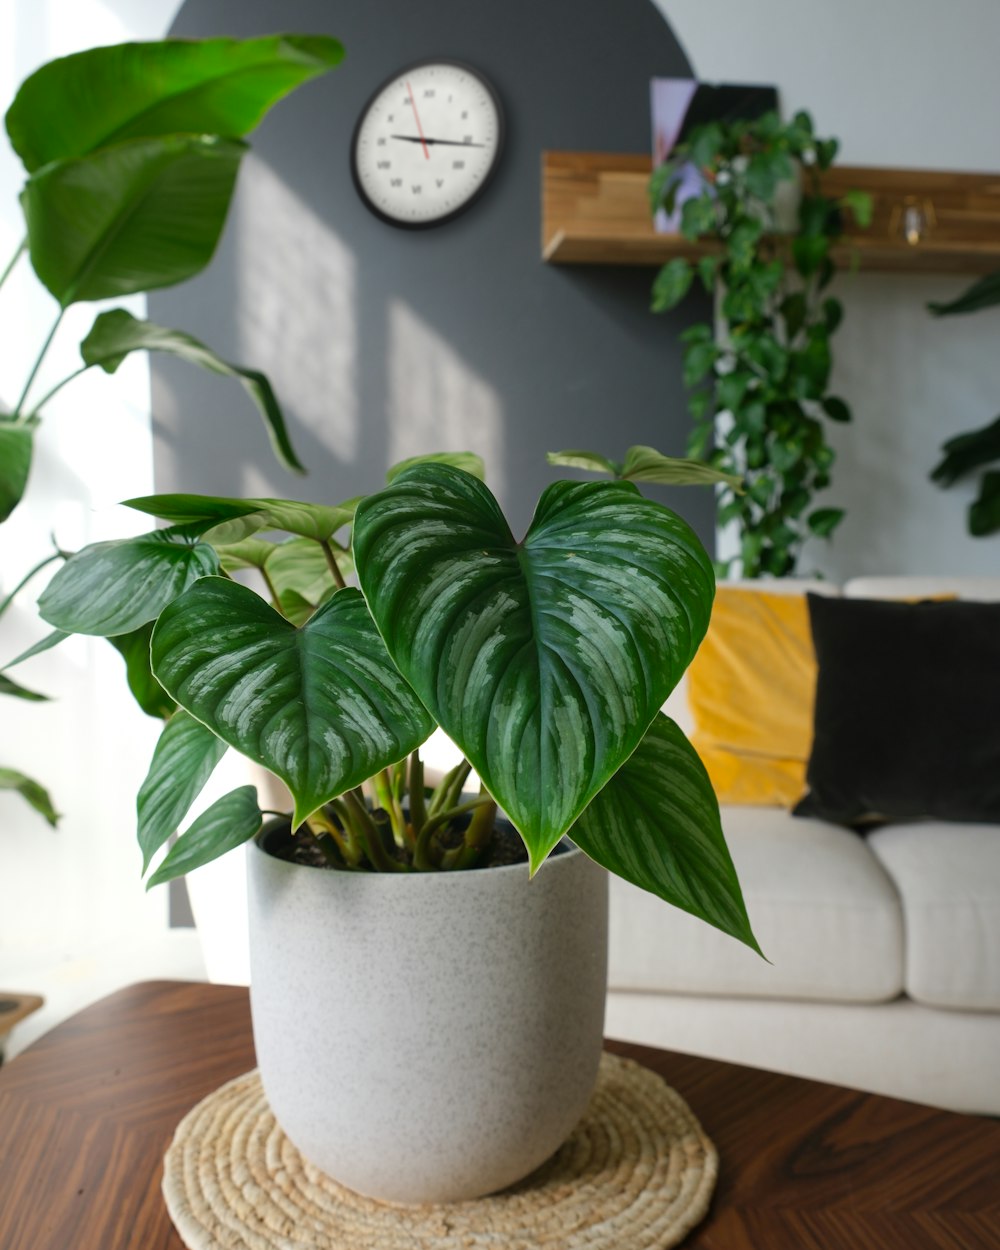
9:15:56
